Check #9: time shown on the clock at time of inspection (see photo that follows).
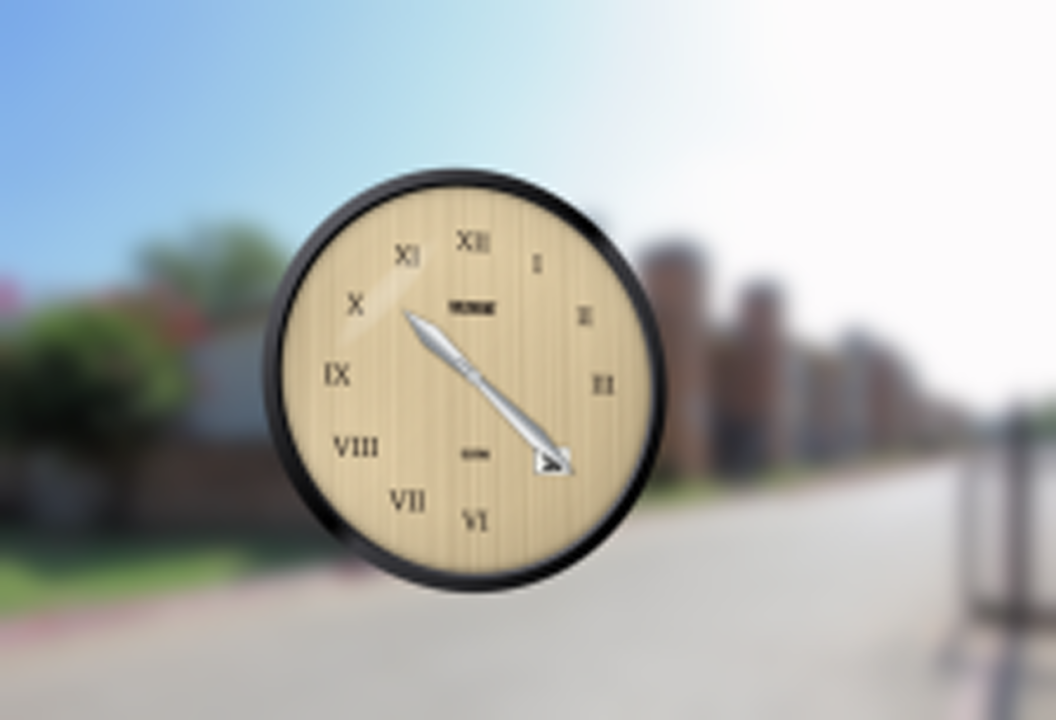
10:22
